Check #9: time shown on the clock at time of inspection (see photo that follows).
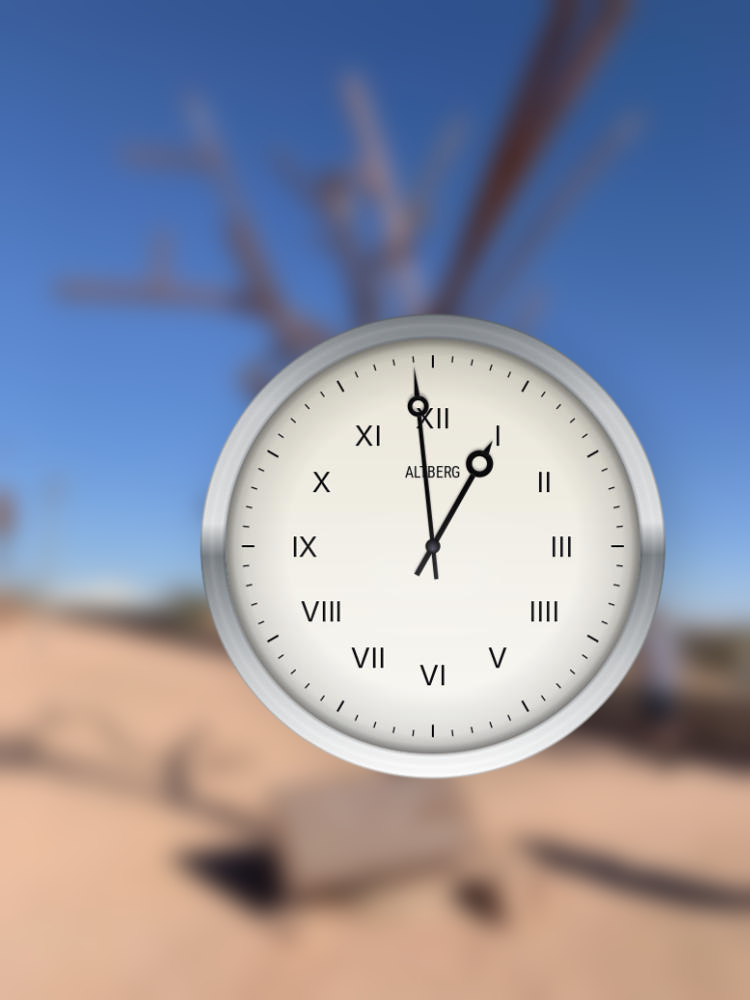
12:59
